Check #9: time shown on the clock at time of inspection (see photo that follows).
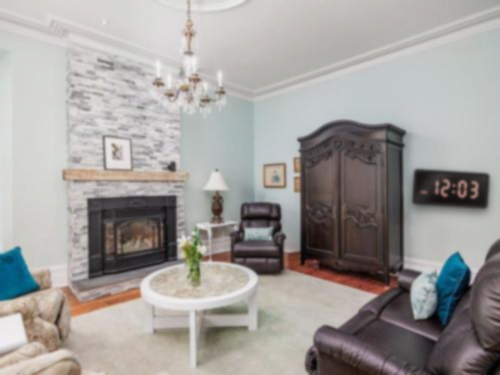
12:03
